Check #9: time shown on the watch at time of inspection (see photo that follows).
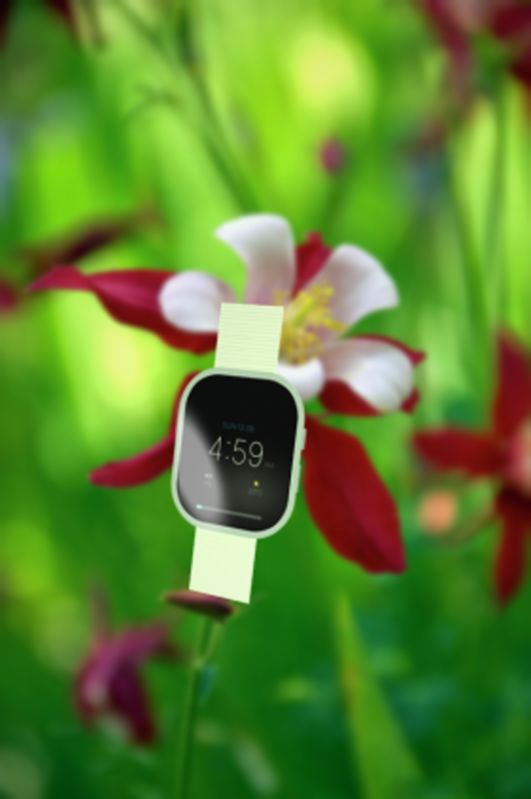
4:59
